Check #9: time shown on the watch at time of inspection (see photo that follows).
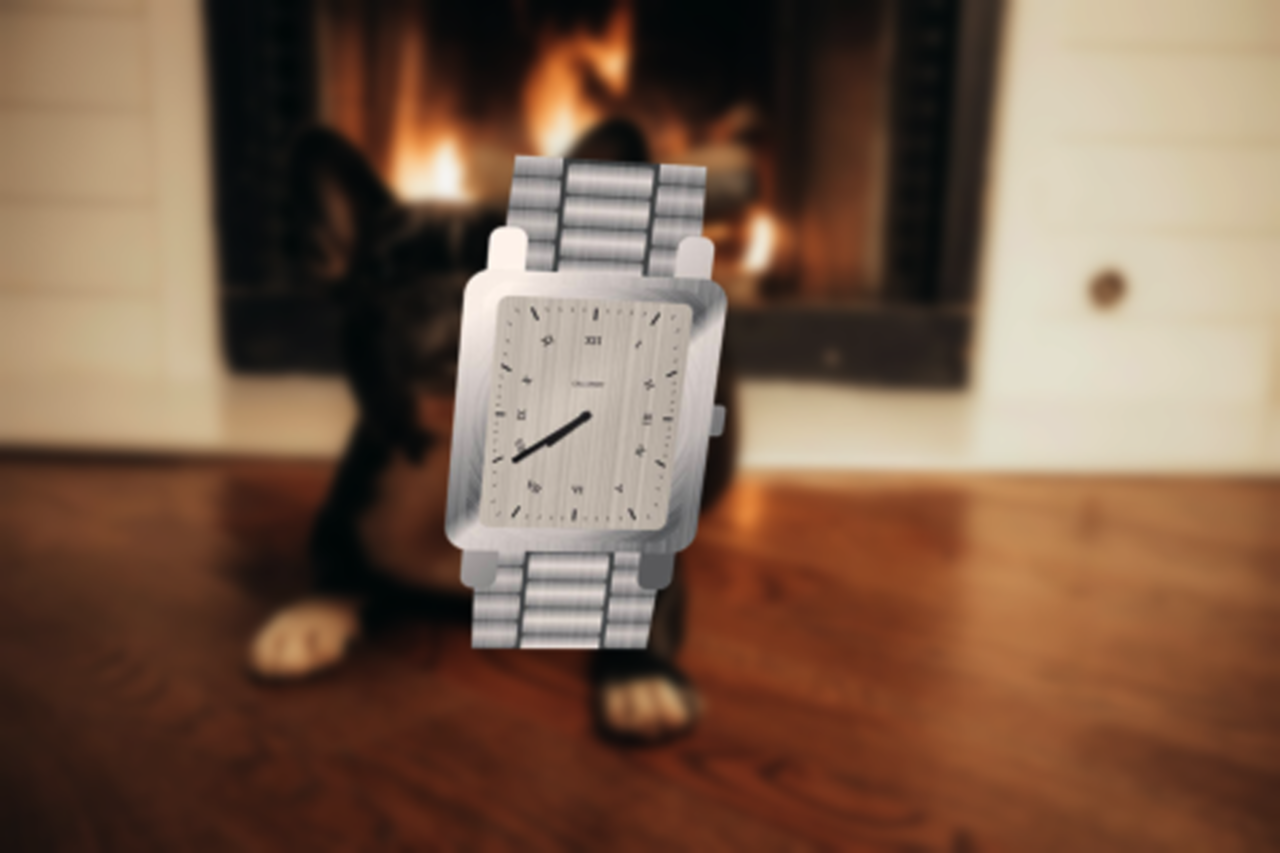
7:39
